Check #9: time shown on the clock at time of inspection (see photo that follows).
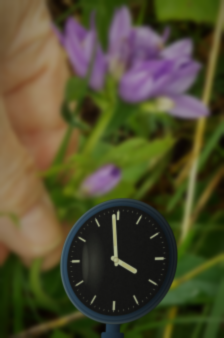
3:59
